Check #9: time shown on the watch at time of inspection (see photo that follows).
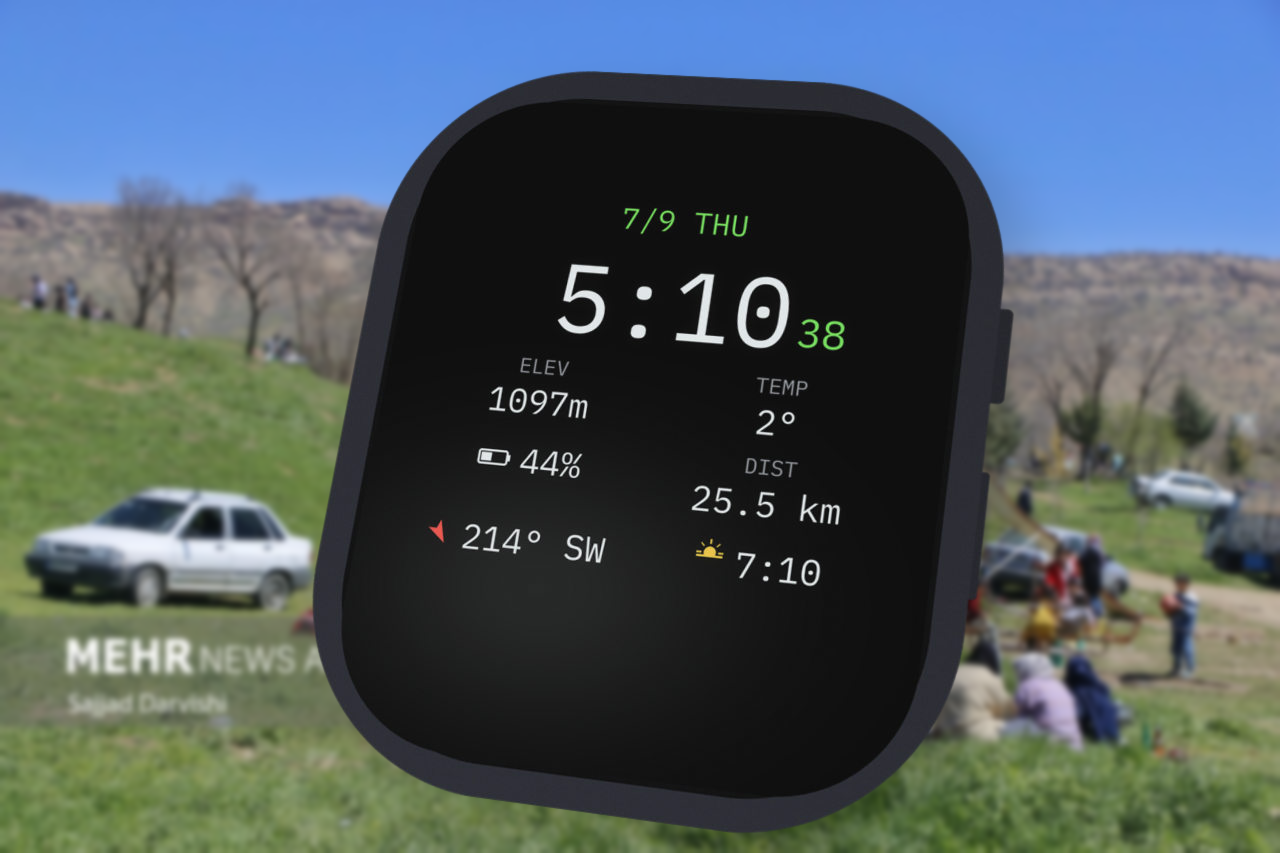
5:10:38
